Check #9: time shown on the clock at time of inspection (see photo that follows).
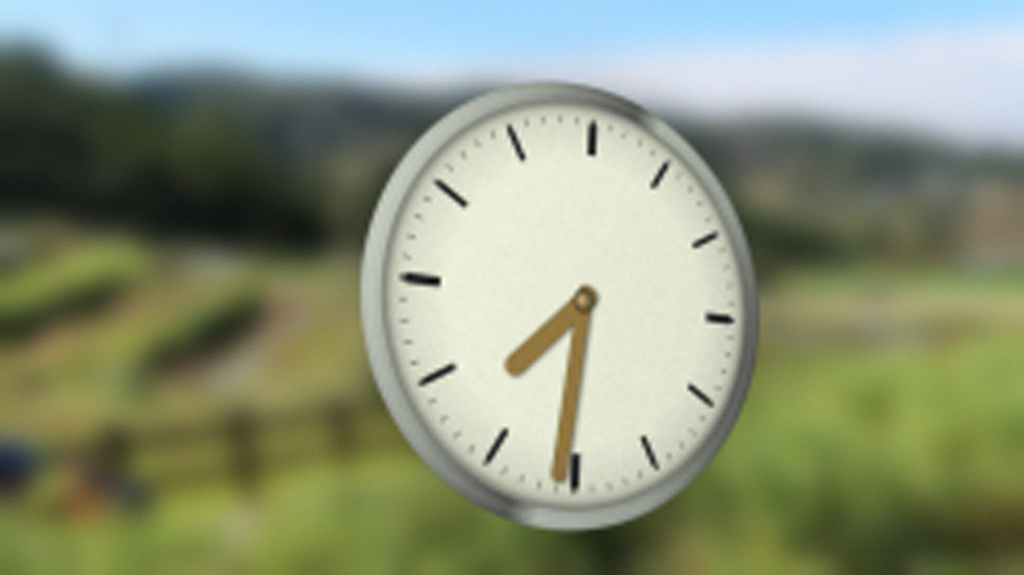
7:31
